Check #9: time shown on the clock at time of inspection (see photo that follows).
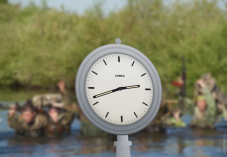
2:42
